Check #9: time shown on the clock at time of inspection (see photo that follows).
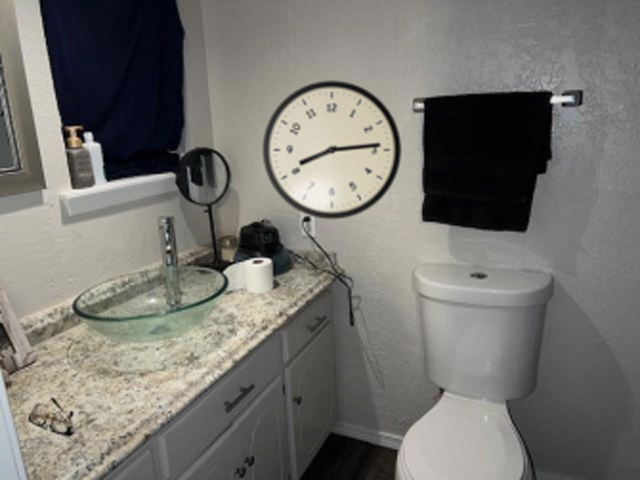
8:14
